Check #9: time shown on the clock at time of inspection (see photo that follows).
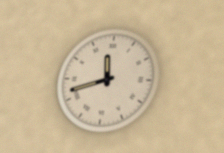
11:42
